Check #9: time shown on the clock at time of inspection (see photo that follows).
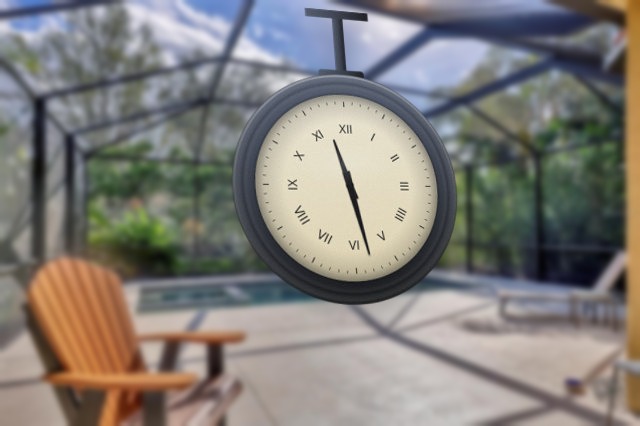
11:28
